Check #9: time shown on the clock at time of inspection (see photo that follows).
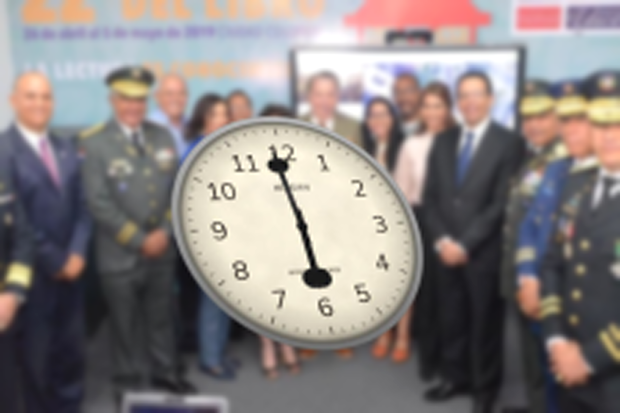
5:59
